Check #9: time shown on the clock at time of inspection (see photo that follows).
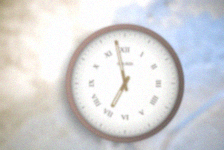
6:58
